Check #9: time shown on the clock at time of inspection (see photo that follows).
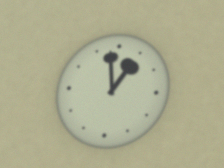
12:58
